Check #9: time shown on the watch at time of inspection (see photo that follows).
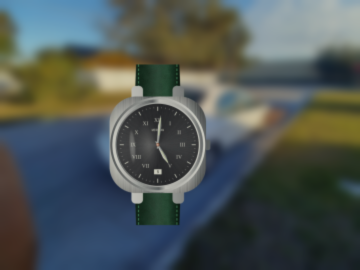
5:01
